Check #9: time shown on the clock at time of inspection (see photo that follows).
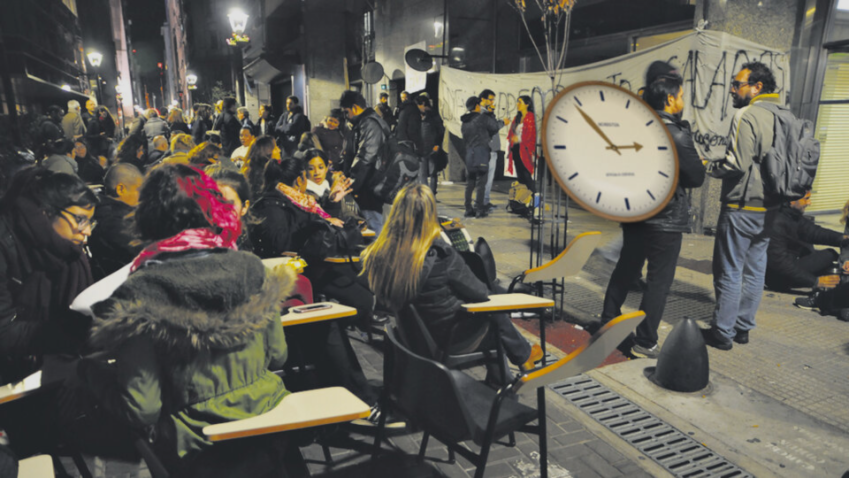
2:54
